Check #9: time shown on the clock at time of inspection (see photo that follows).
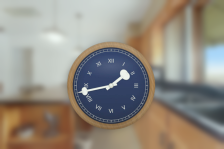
1:43
